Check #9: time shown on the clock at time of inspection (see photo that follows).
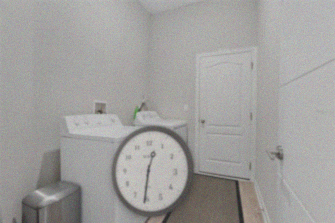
12:31
